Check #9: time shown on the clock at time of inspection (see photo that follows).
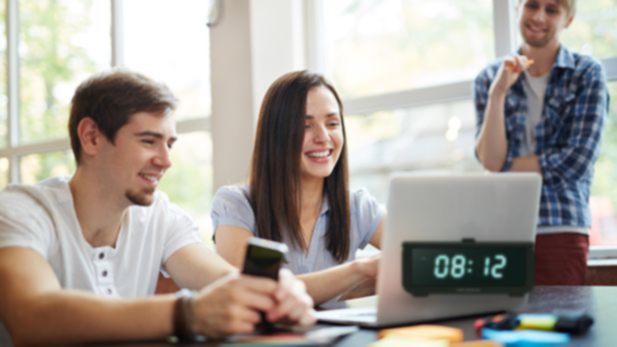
8:12
